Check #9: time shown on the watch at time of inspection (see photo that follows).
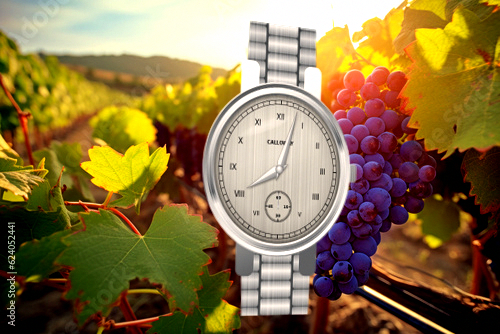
8:03
